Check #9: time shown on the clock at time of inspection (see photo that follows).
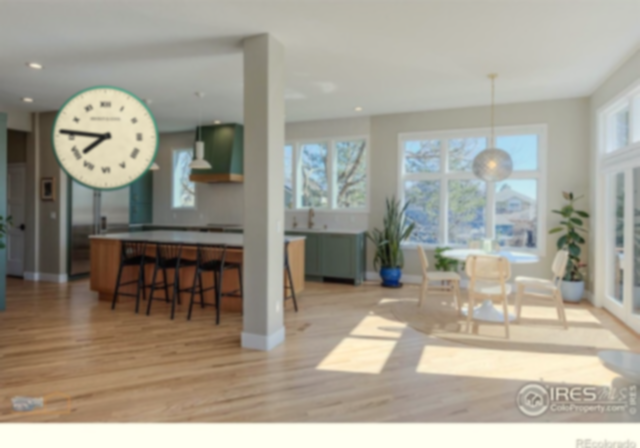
7:46
